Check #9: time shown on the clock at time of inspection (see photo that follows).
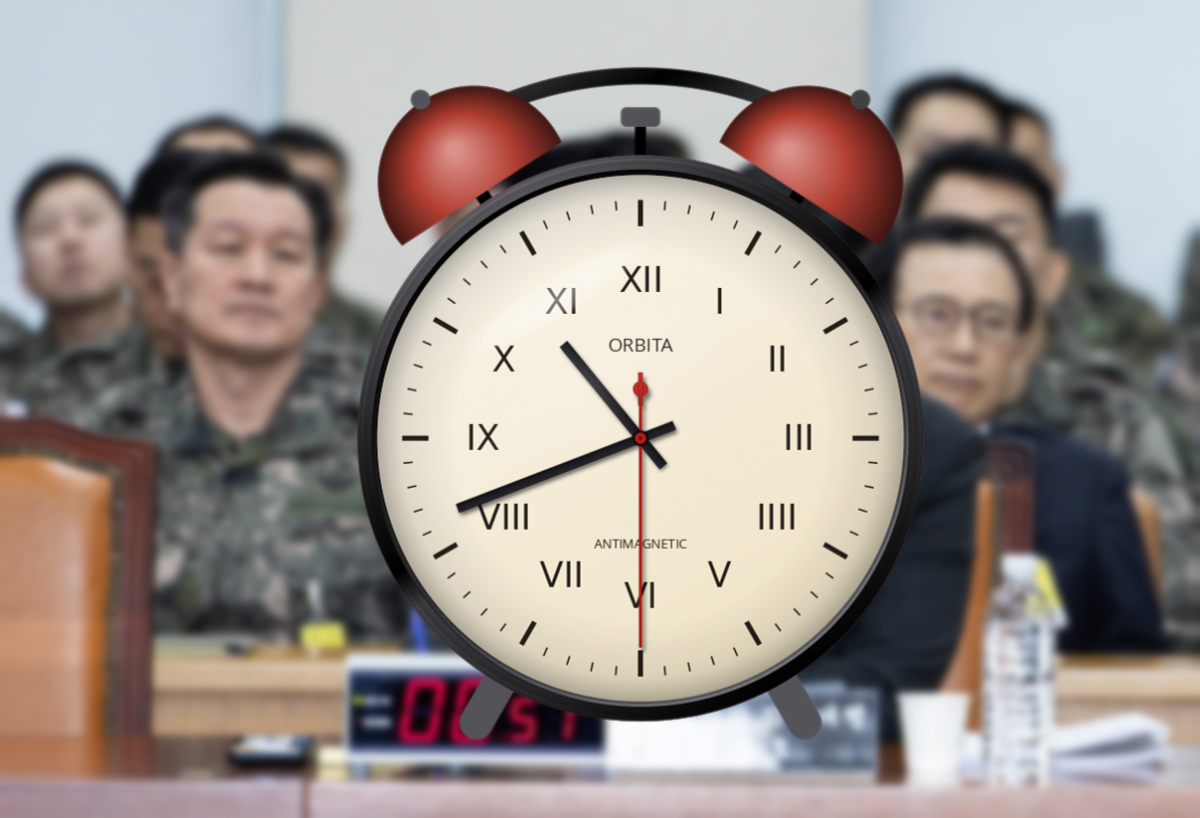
10:41:30
